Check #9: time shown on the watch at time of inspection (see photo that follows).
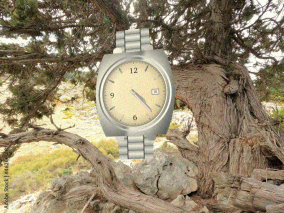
4:23
